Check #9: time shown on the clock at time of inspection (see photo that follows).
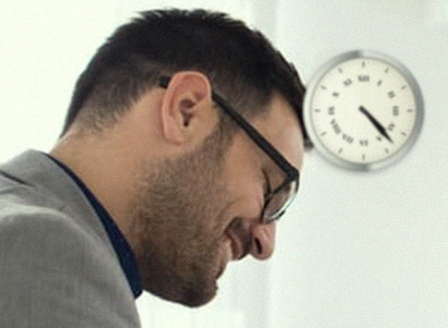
4:23
